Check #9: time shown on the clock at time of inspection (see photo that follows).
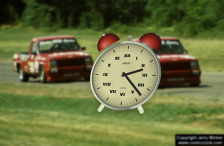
2:23
